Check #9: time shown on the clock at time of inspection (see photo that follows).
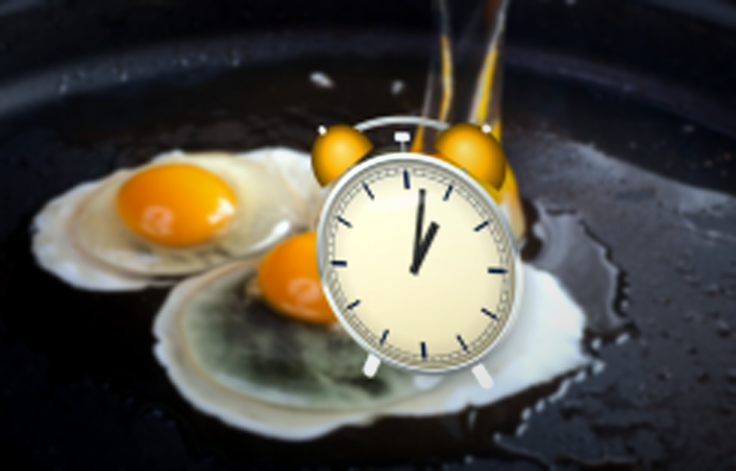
1:02
